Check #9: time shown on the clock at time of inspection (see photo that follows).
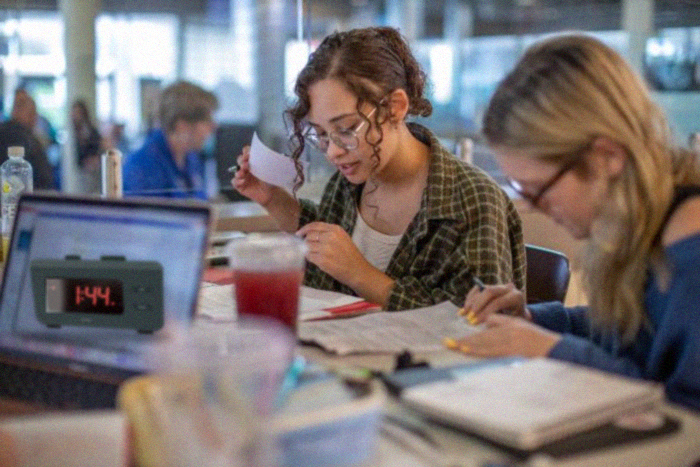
1:44
